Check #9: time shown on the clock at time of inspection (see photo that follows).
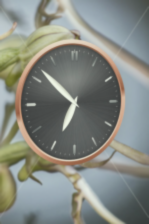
6:52
